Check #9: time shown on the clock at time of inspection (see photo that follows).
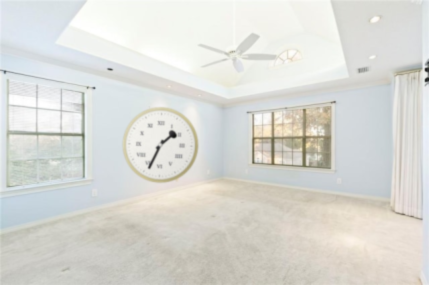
1:34
